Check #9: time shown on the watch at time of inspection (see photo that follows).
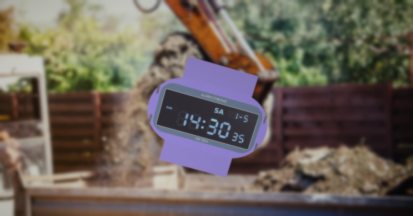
14:30
